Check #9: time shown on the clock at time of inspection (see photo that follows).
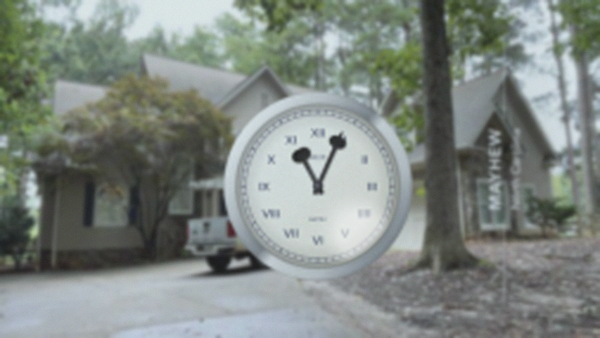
11:04
